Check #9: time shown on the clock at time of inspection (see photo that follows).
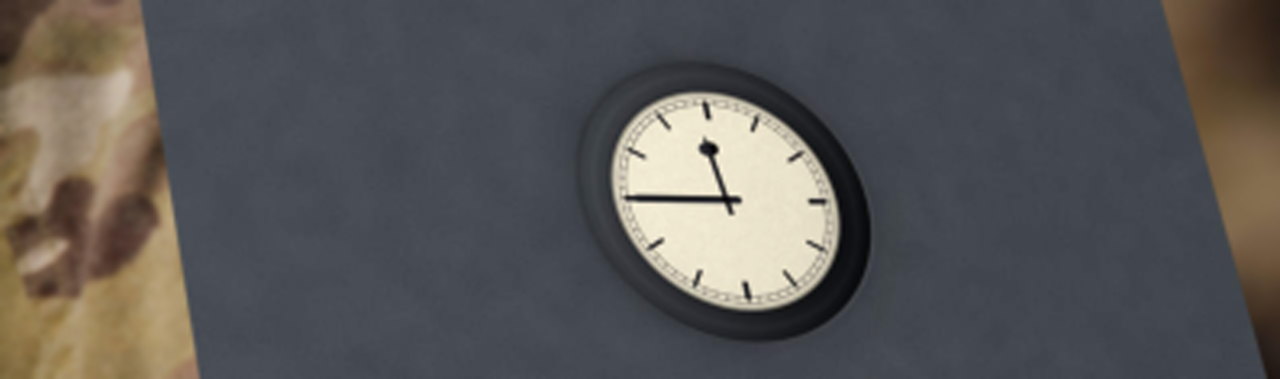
11:45
